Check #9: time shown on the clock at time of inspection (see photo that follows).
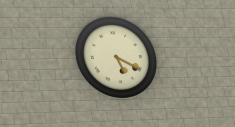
5:20
